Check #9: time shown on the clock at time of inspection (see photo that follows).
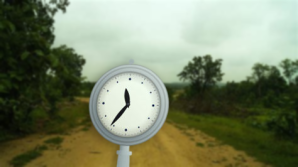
11:36
